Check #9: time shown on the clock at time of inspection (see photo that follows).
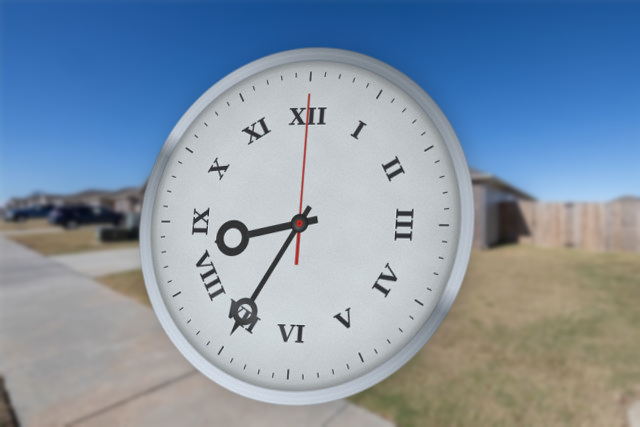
8:35:00
